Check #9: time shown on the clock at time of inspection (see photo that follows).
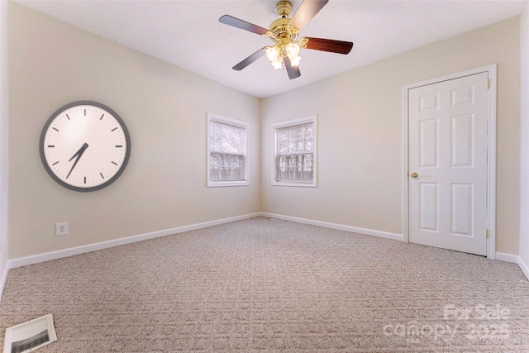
7:35
